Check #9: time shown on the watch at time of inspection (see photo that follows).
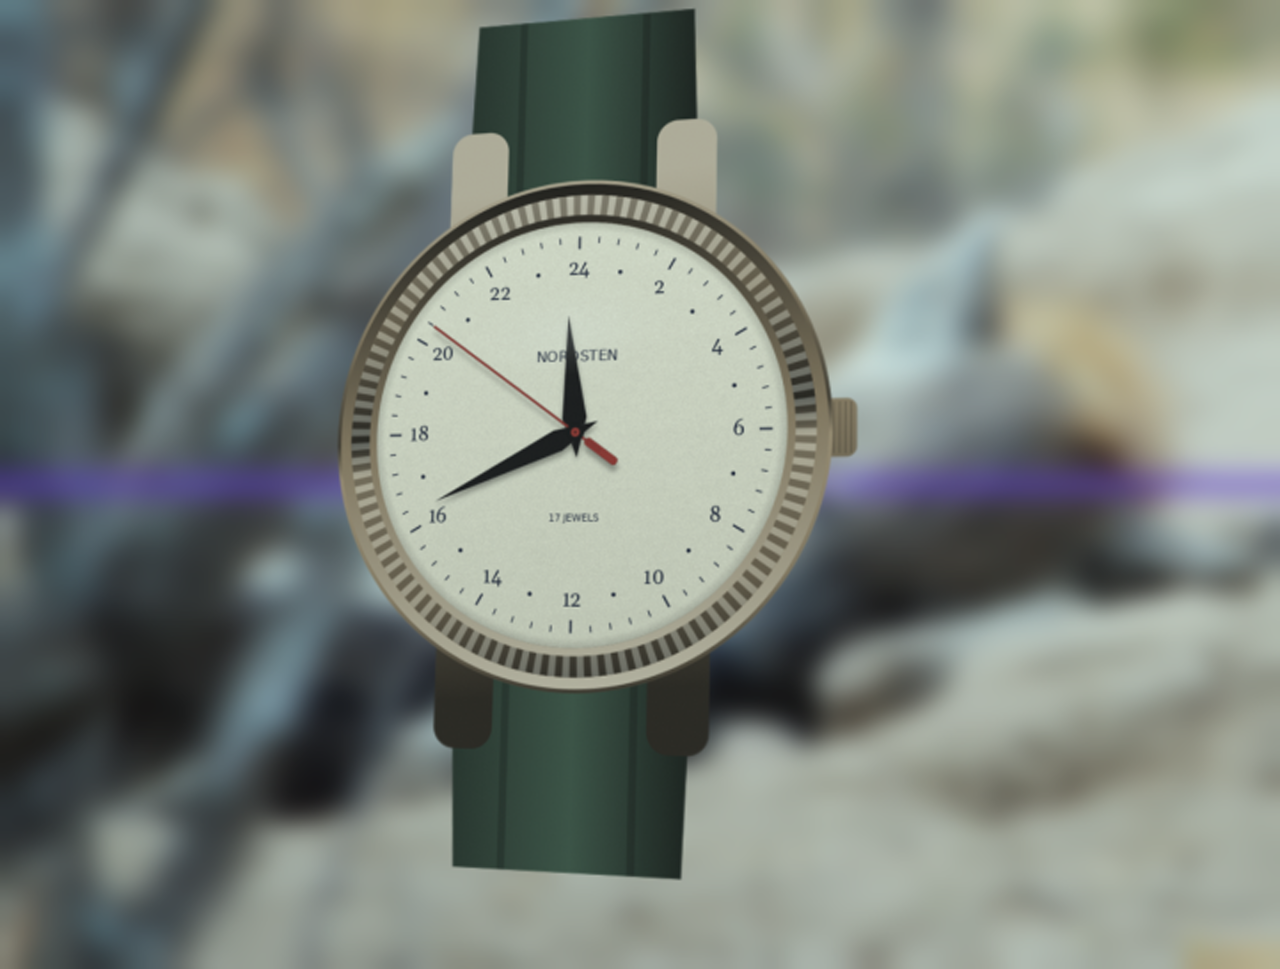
23:40:51
